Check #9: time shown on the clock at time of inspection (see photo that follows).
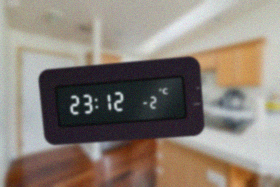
23:12
